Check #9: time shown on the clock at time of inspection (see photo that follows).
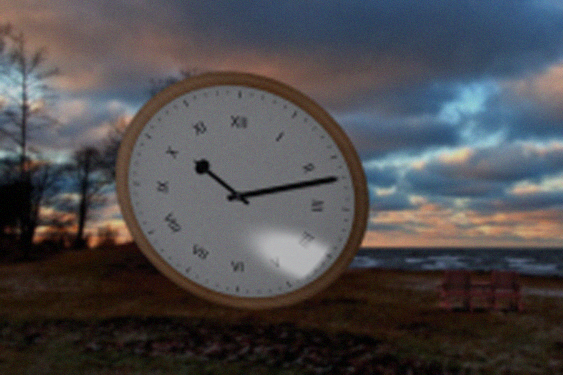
10:12
